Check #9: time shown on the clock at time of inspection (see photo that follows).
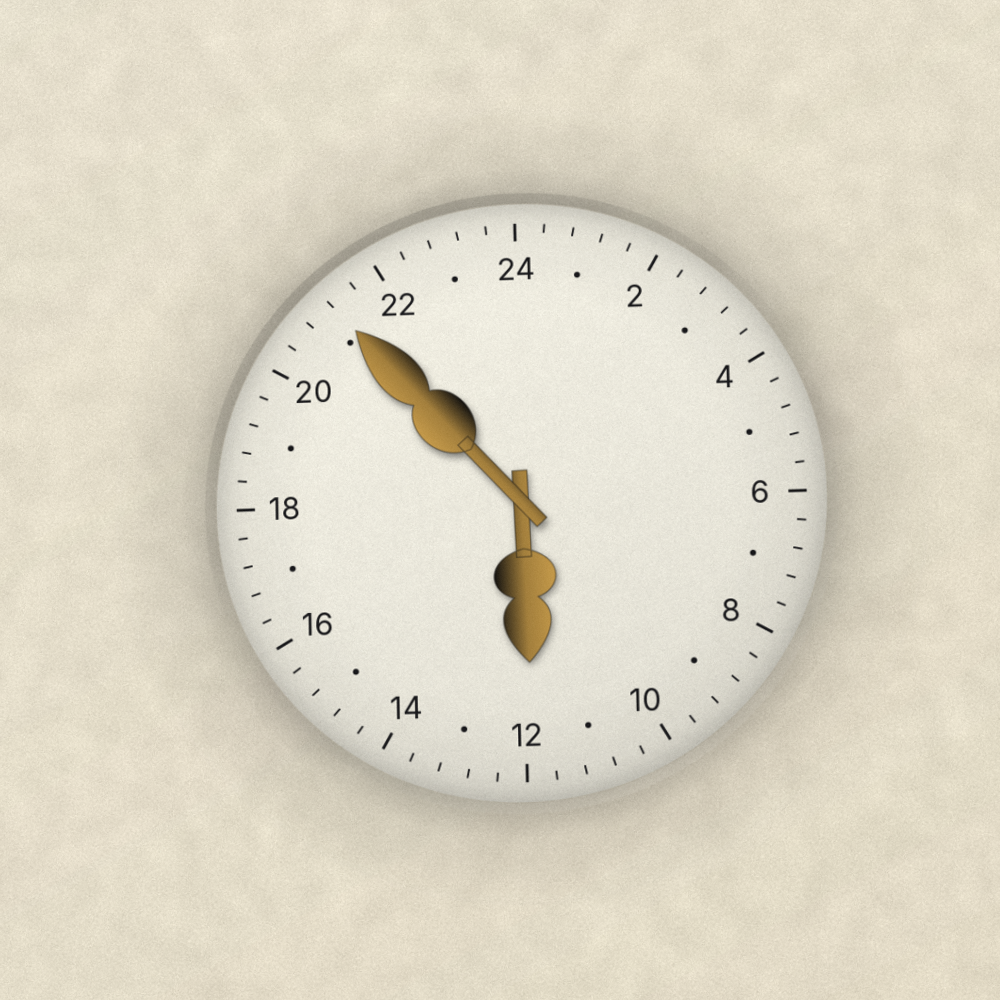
11:53
